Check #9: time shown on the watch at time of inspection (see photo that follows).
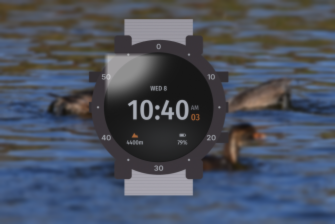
10:40:03
